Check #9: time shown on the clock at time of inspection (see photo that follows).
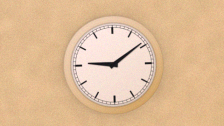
9:09
